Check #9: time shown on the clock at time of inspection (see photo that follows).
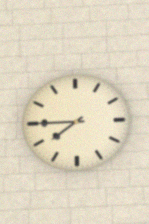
7:45
